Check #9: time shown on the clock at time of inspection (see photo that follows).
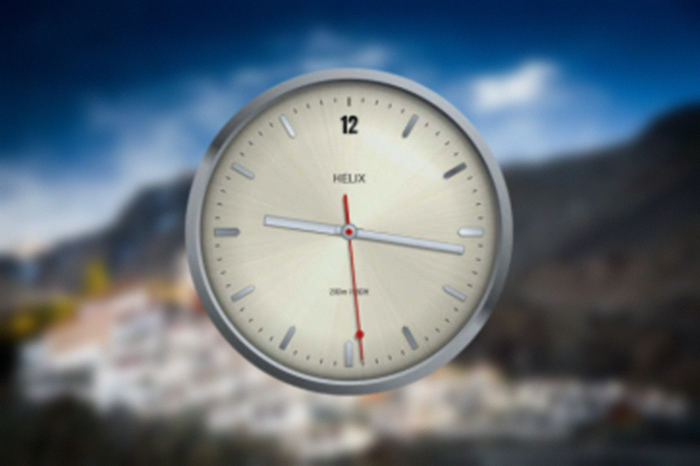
9:16:29
